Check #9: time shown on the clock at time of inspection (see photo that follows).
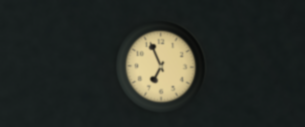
6:56
